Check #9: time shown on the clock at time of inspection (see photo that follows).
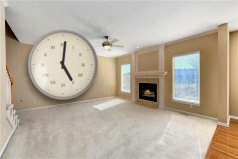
5:01
